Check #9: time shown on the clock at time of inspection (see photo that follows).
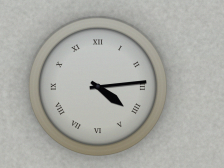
4:14
